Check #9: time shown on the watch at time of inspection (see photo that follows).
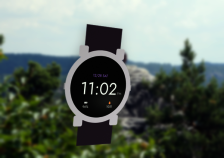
11:02
